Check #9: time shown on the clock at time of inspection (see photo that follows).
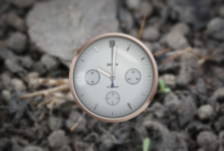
10:01
